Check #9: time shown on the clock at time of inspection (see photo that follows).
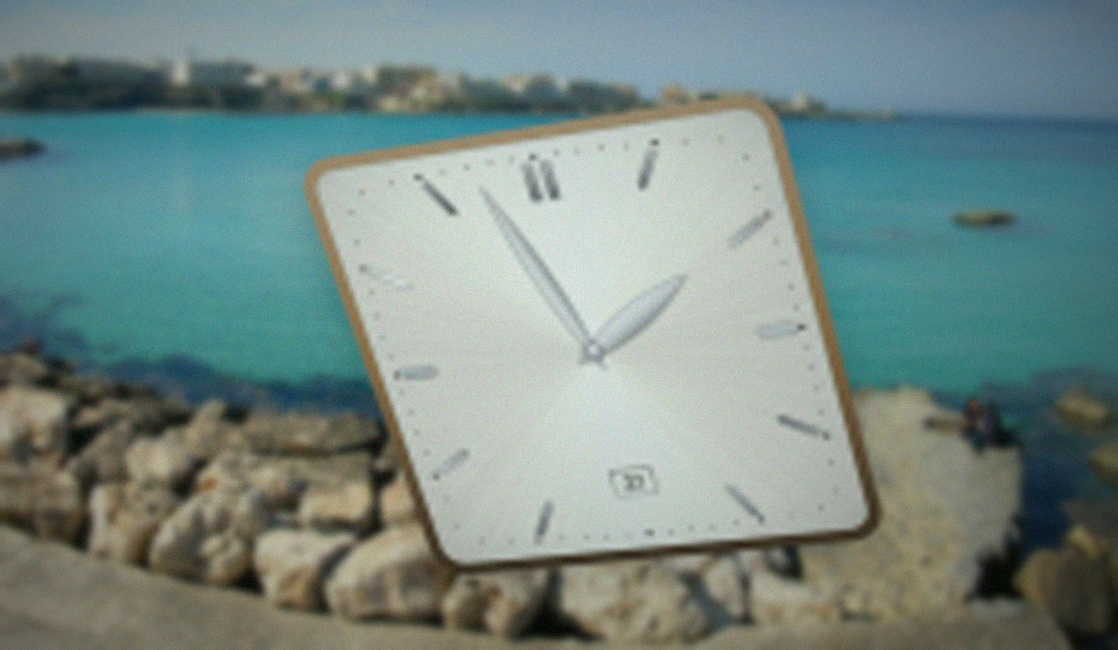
1:57
